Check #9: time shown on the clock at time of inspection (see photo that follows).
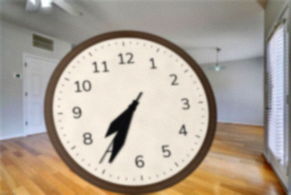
7:34:36
